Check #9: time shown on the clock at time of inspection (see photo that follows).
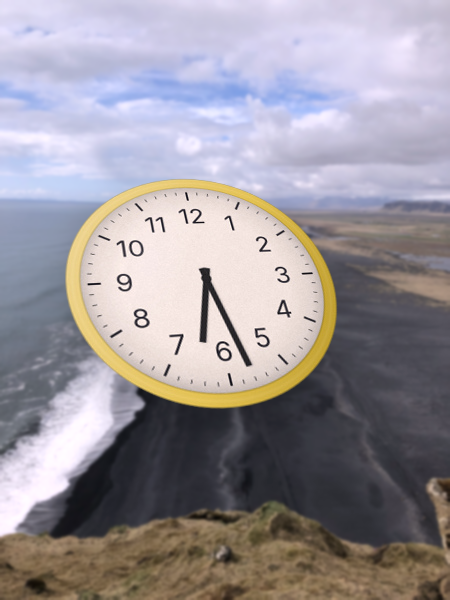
6:28
